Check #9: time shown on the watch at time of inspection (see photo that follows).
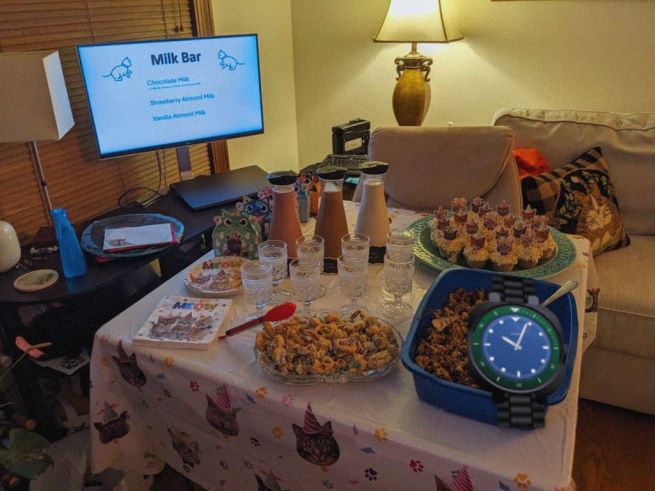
10:04
